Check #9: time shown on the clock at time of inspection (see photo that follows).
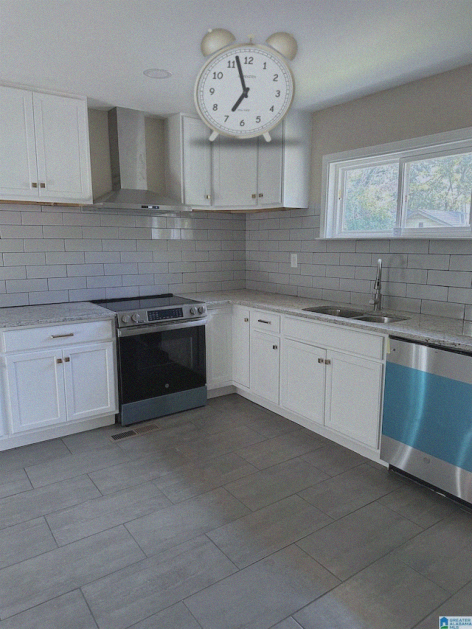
6:57
